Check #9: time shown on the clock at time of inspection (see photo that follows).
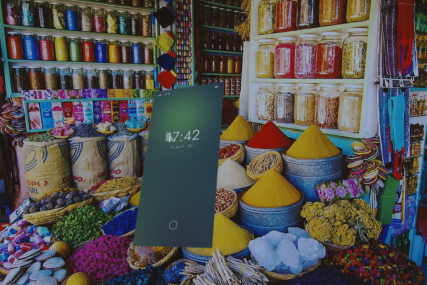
17:42
